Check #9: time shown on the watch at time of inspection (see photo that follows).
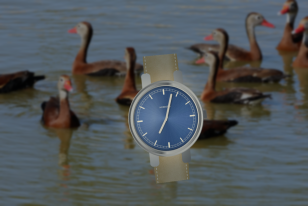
7:03
